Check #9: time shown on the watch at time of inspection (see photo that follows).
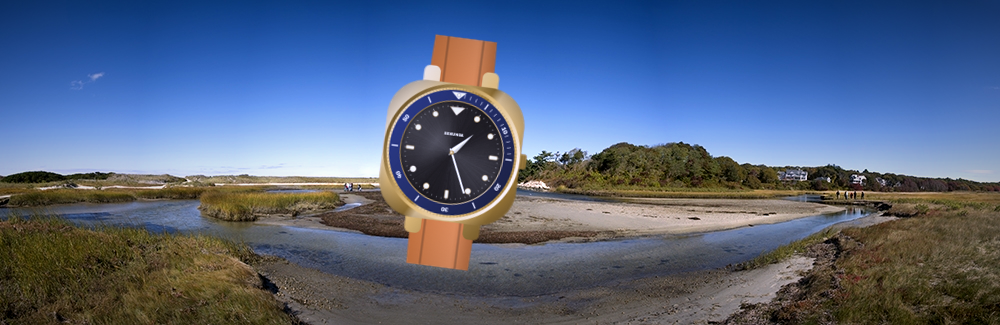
1:26
